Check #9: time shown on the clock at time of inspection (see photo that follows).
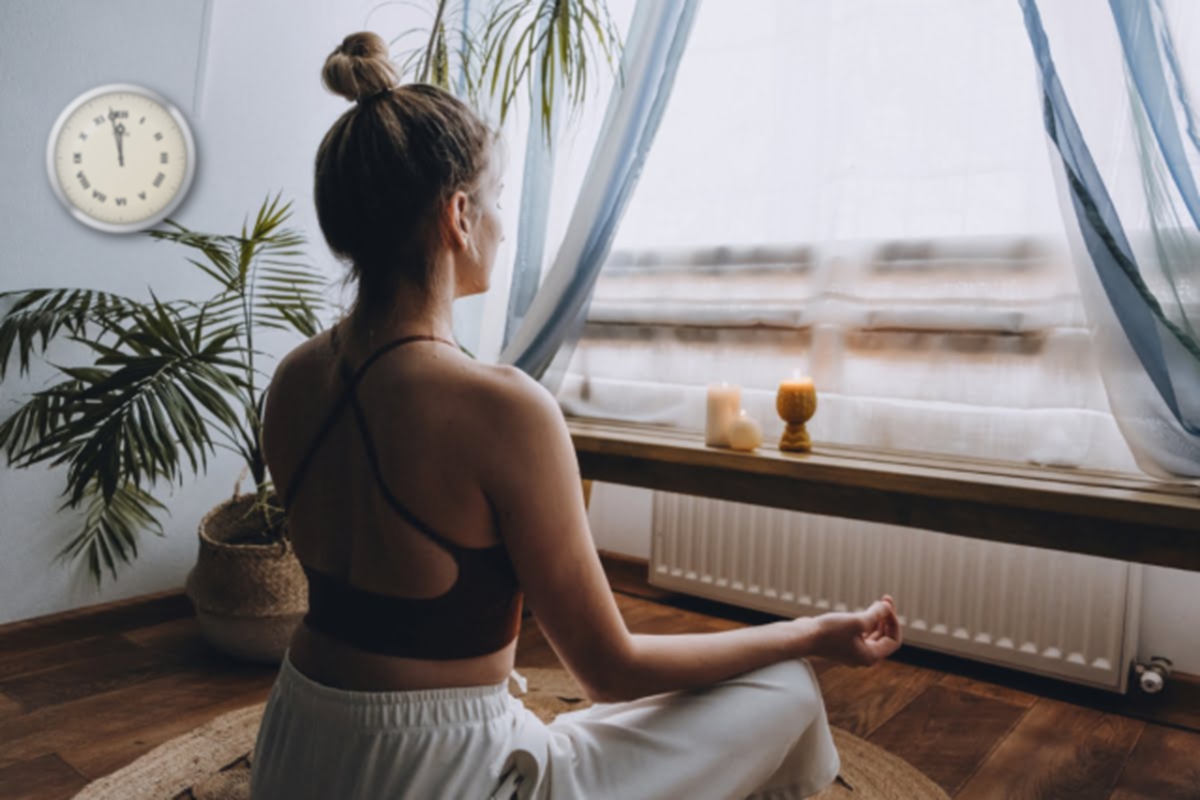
11:58
